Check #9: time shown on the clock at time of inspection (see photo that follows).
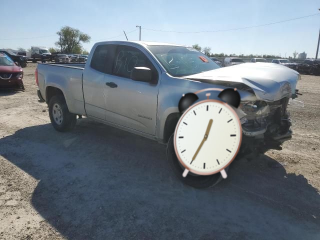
12:35
